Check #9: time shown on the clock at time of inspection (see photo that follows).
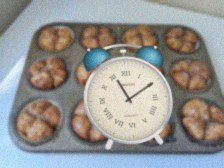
11:10
